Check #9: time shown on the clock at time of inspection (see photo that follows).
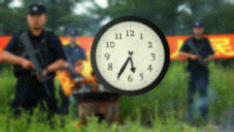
5:35
